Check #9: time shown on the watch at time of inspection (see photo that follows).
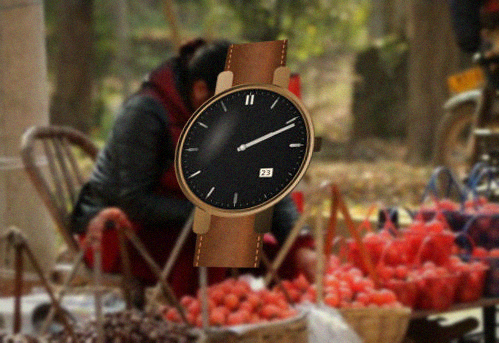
2:11
